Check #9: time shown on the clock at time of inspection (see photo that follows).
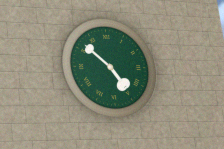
4:52
